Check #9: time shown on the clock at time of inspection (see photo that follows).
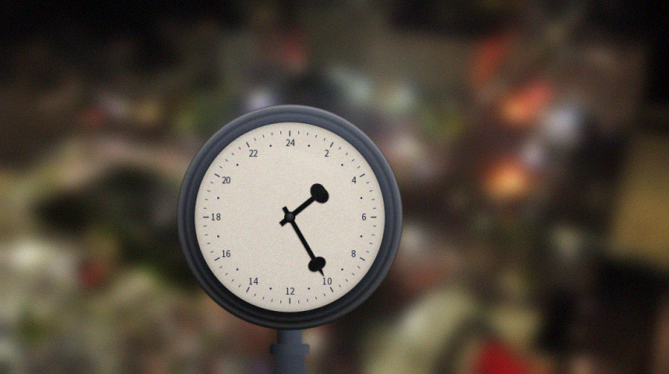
3:25
